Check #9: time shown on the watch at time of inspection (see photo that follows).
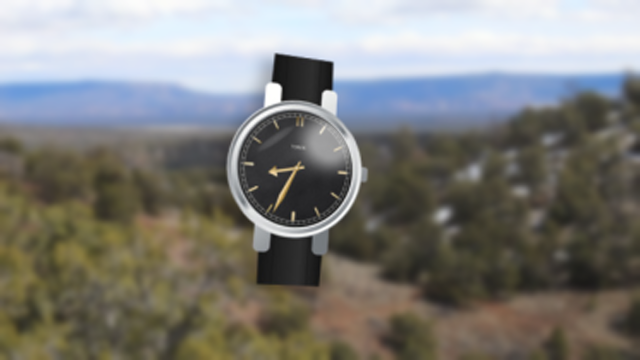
8:34
